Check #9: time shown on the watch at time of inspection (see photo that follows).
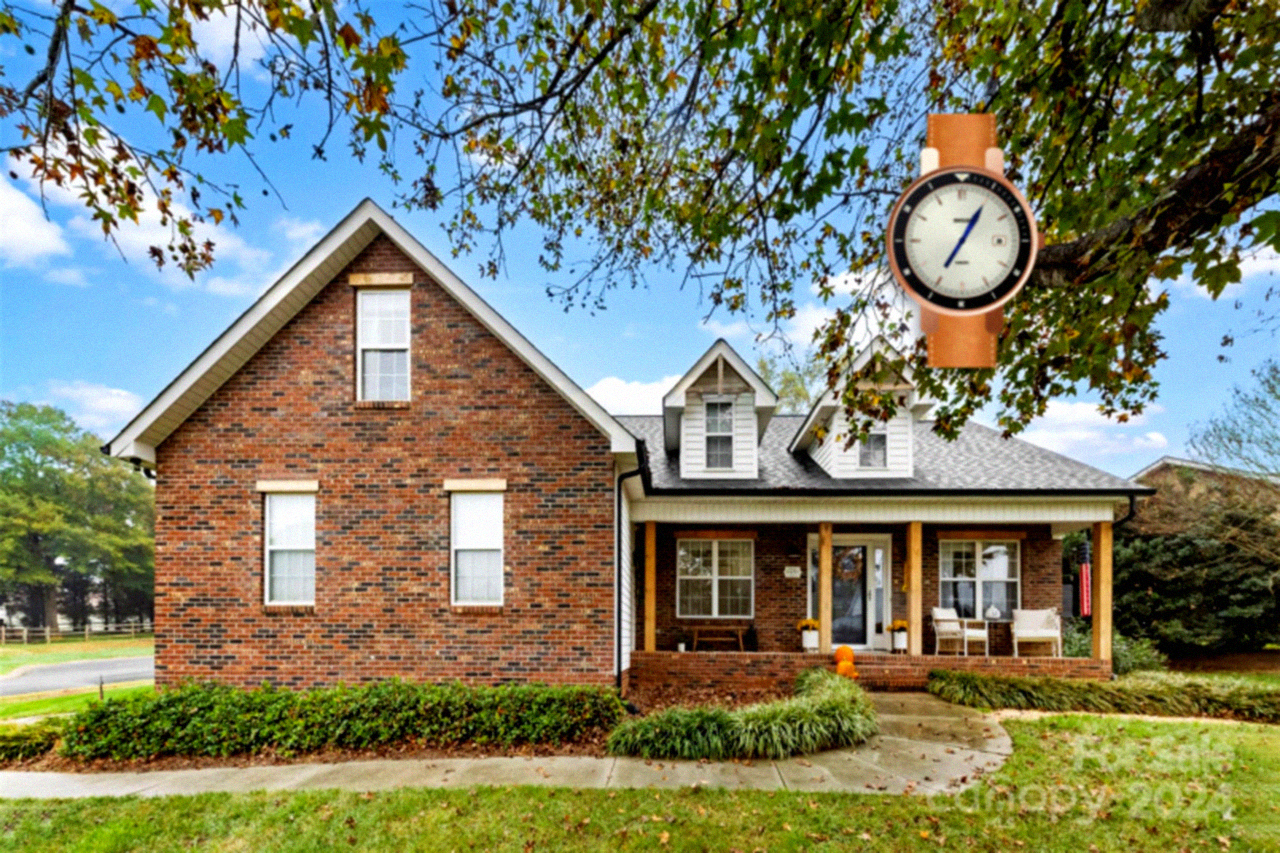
7:05
